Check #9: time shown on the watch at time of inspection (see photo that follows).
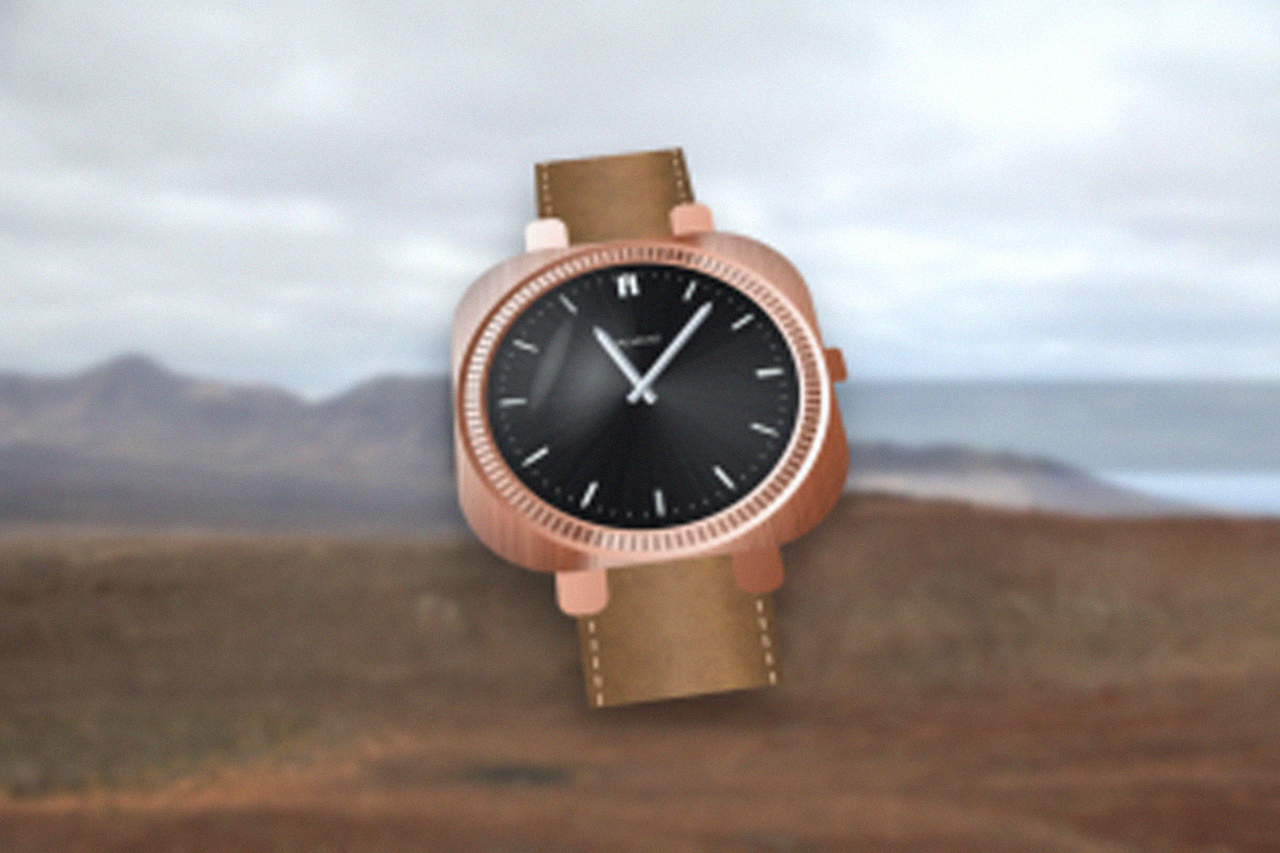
11:07
